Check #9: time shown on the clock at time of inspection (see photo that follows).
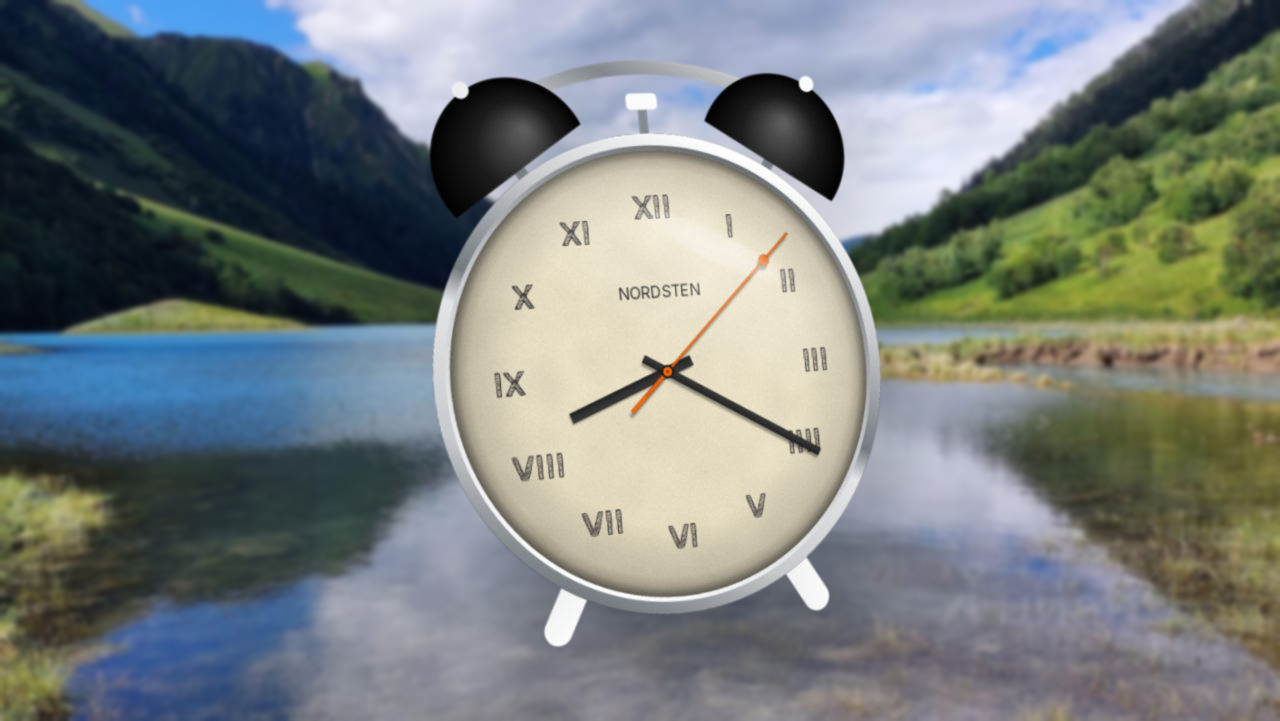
8:20:08
